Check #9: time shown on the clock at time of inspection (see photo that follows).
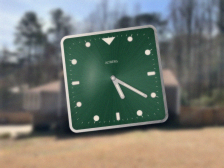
5:21
